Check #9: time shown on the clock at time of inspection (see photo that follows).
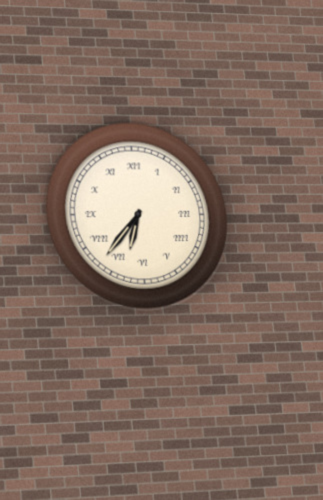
6:37
